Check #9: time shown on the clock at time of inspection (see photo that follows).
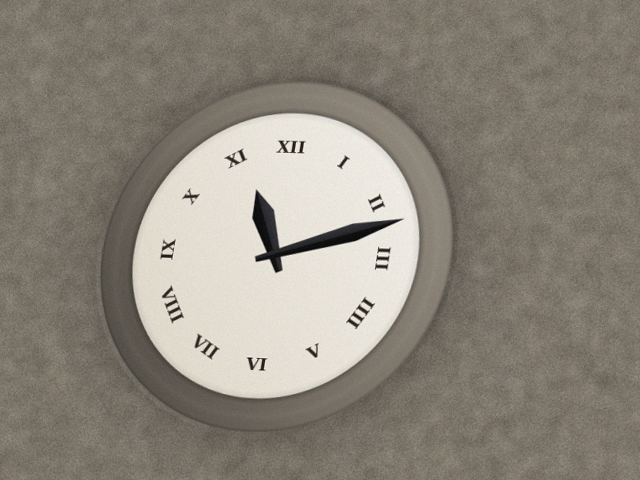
11:12
